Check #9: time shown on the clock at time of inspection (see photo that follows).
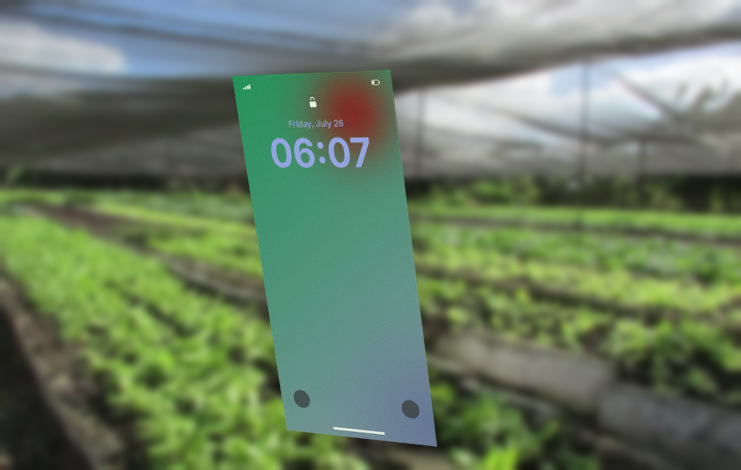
6:07
